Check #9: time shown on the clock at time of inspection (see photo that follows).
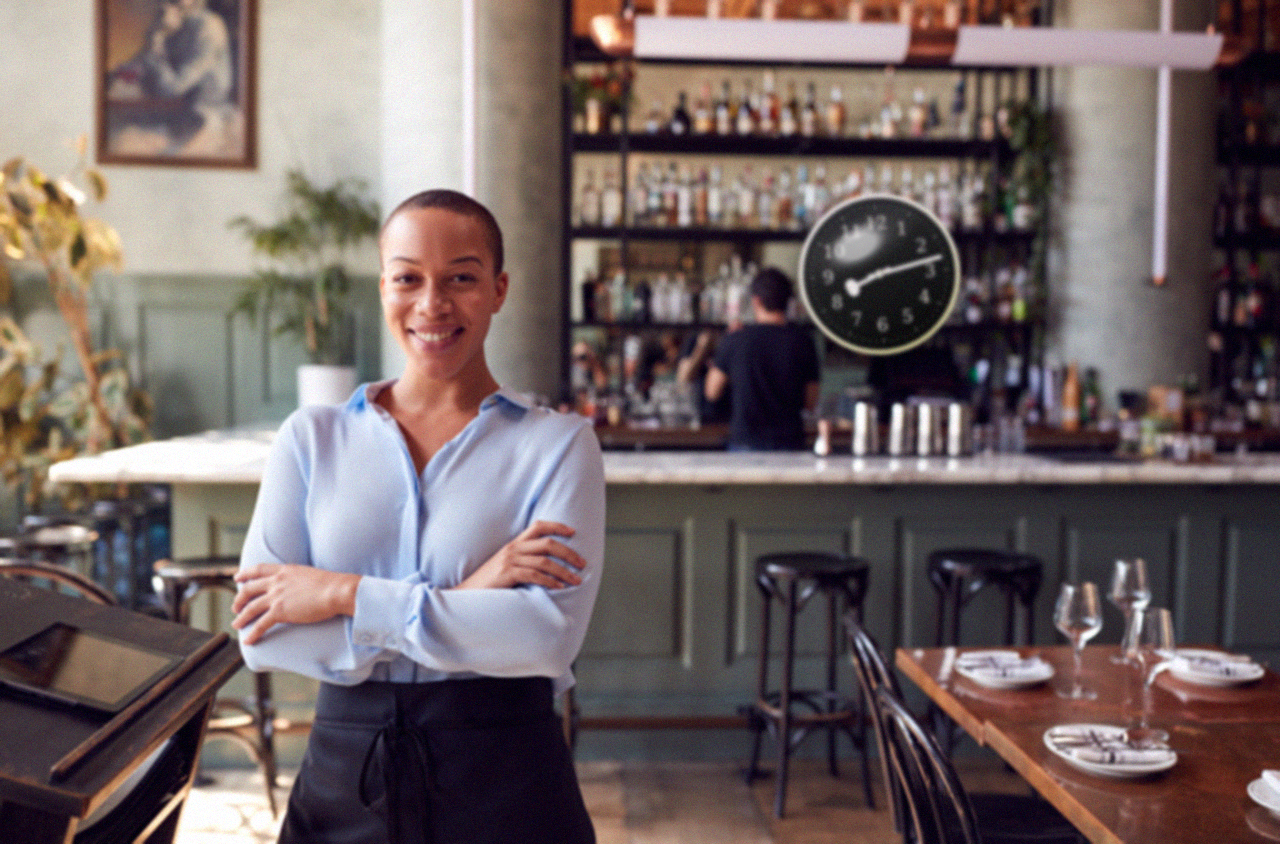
8:13
